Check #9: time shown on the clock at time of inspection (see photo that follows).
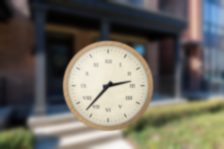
2:37
